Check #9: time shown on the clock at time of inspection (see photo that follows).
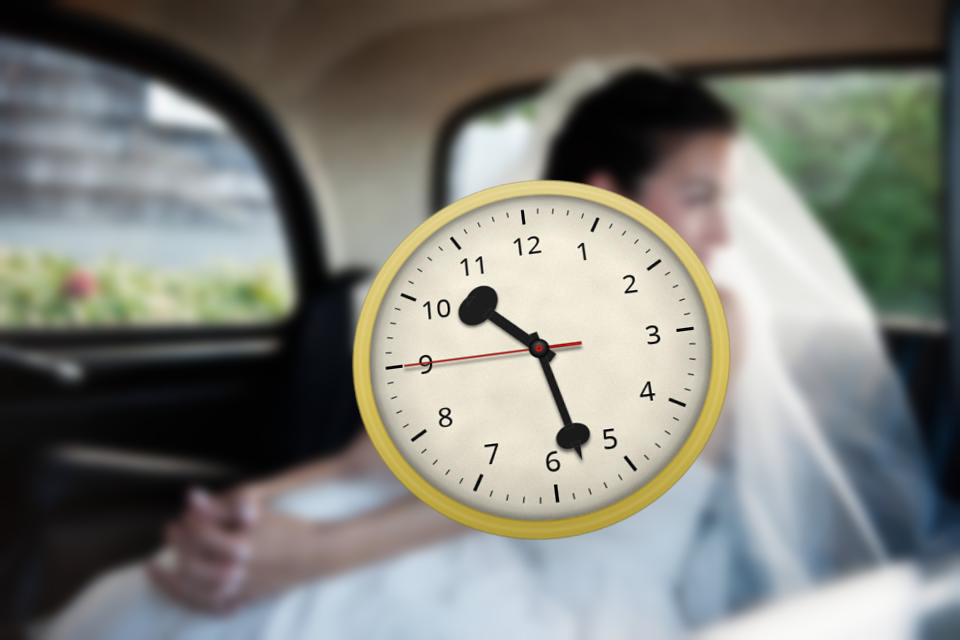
10:27:45
